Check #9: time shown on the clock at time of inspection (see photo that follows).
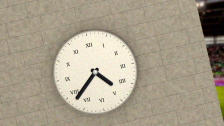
4:38
